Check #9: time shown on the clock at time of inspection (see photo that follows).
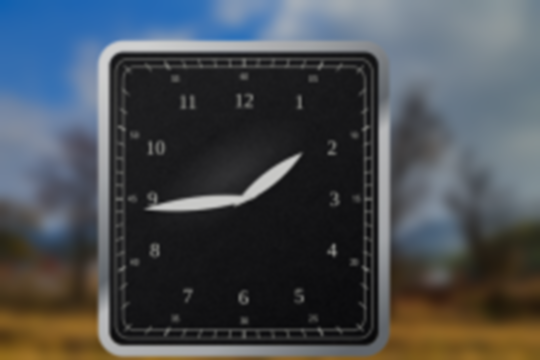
1:44
